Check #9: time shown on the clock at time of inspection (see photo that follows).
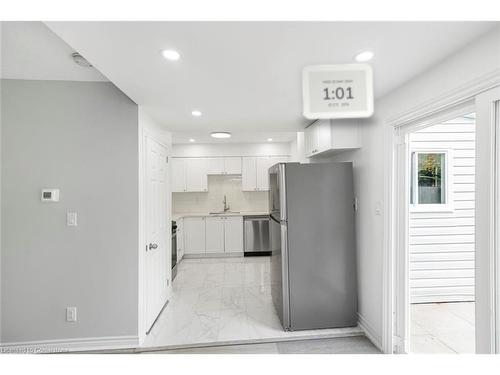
1:01
